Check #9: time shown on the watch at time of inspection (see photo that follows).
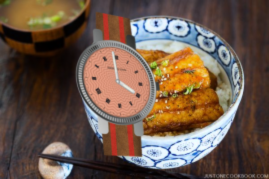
3:59
